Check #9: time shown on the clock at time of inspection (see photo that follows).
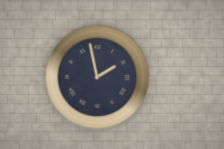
1:58
